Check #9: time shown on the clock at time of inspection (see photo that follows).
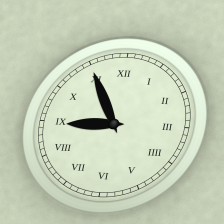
8:55
